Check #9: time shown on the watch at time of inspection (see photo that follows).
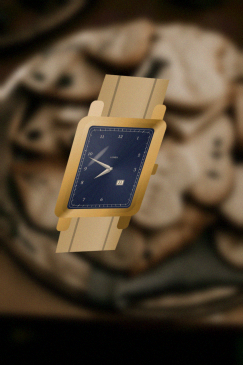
7:49
